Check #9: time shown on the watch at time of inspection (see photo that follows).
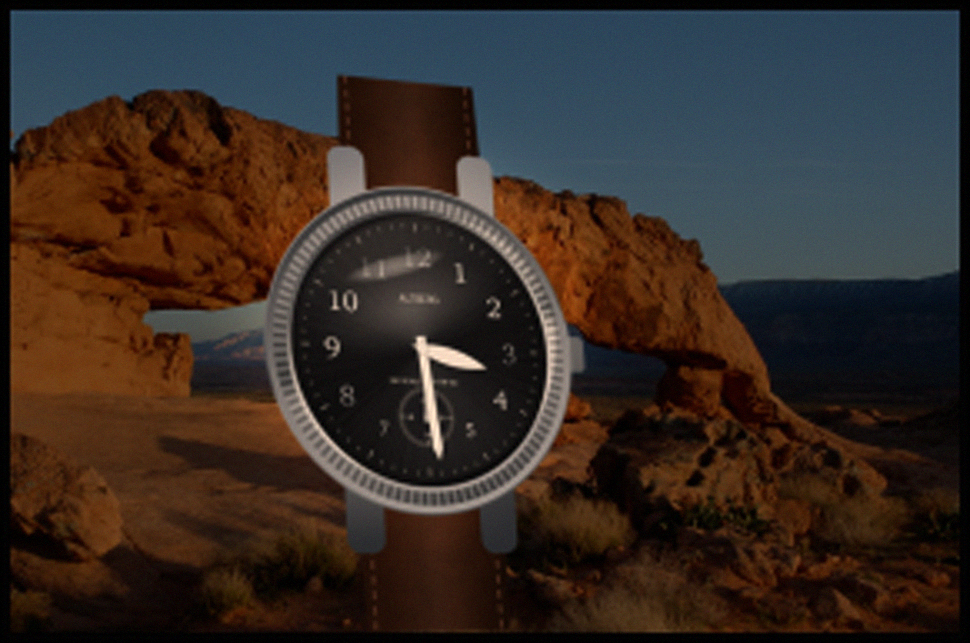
3:29
